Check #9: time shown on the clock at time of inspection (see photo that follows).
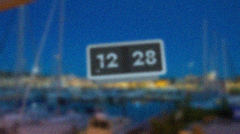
12:28
